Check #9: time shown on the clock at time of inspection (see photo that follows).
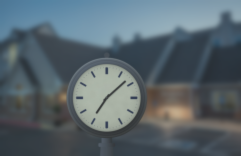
7:08
